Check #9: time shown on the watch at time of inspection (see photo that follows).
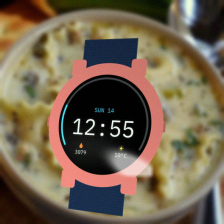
12:55
